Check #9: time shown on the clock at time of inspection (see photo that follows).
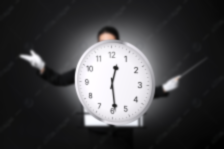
12:29
